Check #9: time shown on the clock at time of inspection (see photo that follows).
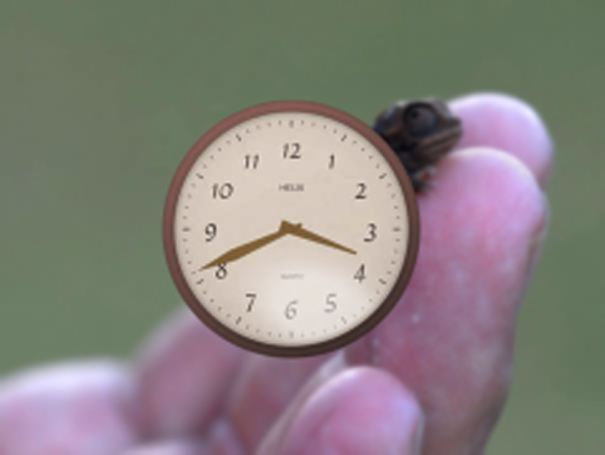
3:41
